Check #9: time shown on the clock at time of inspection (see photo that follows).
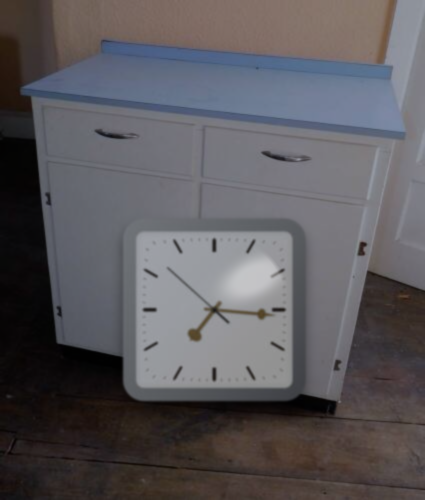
7:15:52
